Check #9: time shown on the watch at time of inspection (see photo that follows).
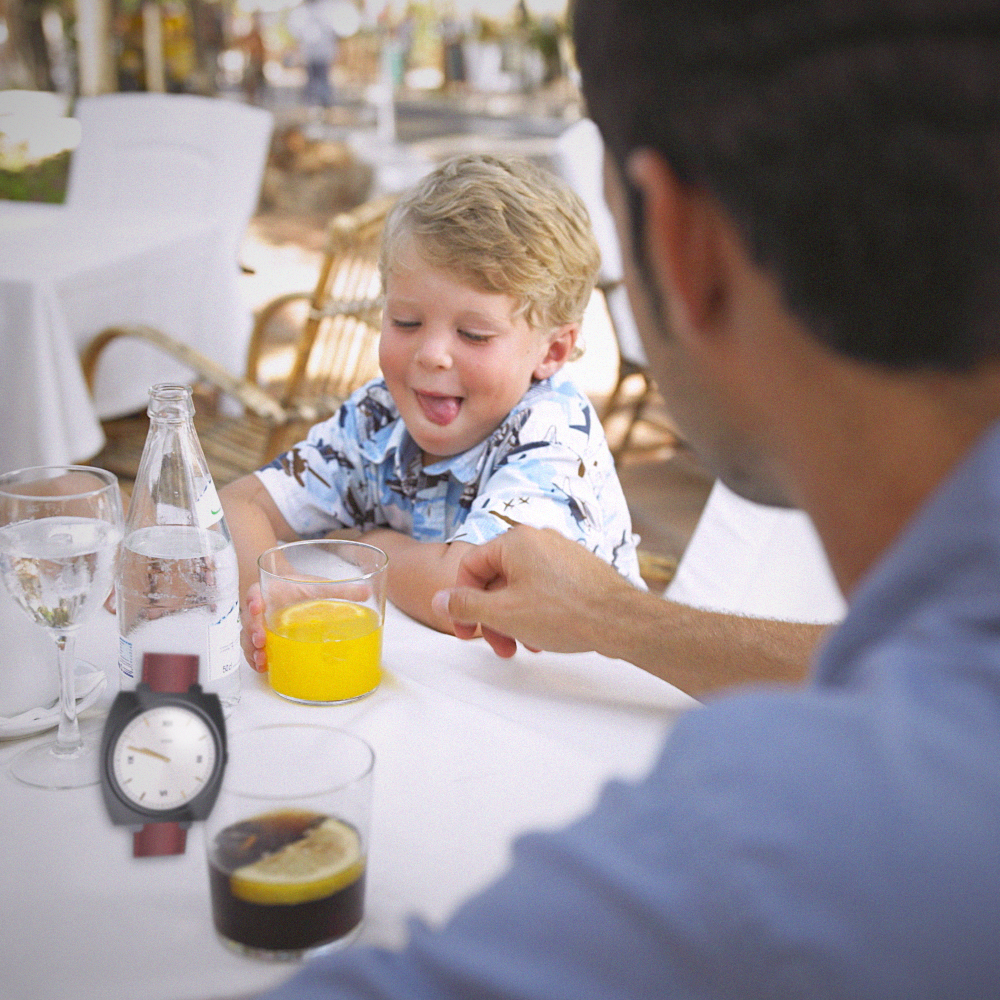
9:48
